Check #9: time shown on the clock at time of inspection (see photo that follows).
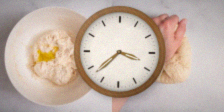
3:38
